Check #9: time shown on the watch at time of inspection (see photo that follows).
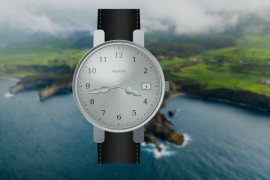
3:43
